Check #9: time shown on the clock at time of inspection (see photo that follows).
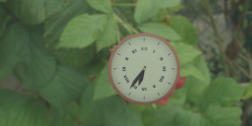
6:36
